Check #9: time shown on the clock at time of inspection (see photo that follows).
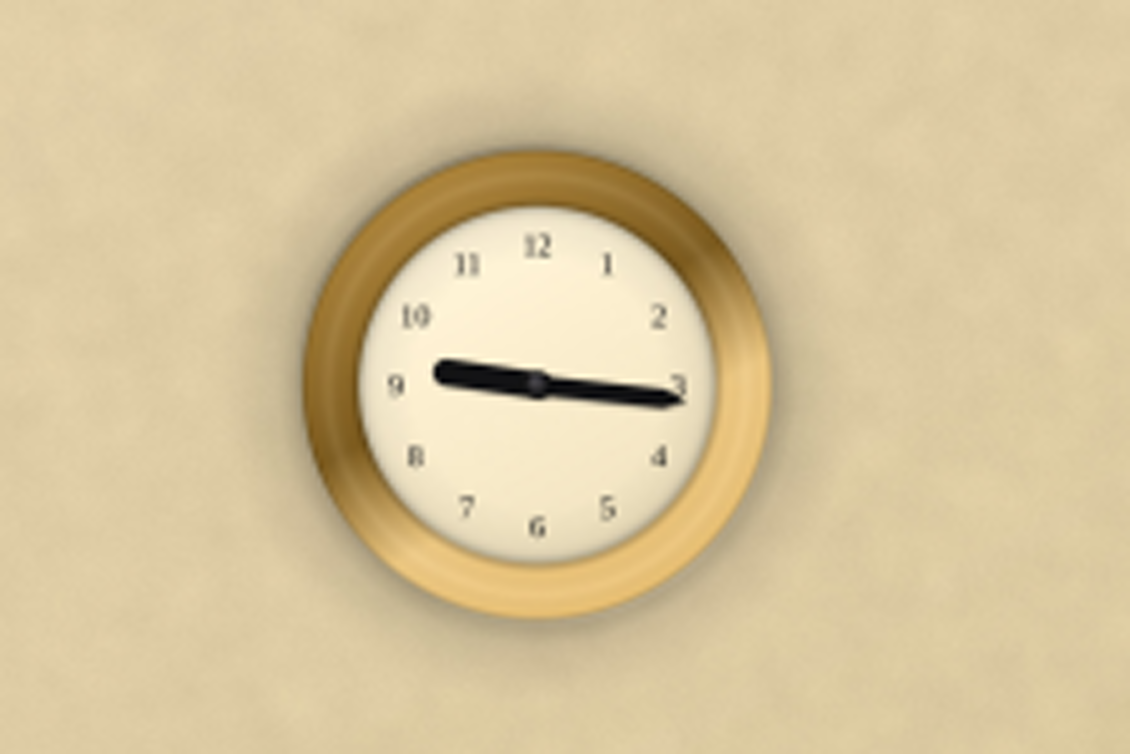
9:16
